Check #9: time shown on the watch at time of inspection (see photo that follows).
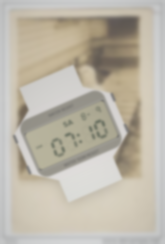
7:10
